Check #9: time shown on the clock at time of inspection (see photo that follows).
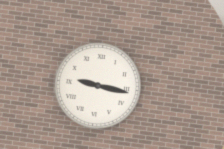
9:16
